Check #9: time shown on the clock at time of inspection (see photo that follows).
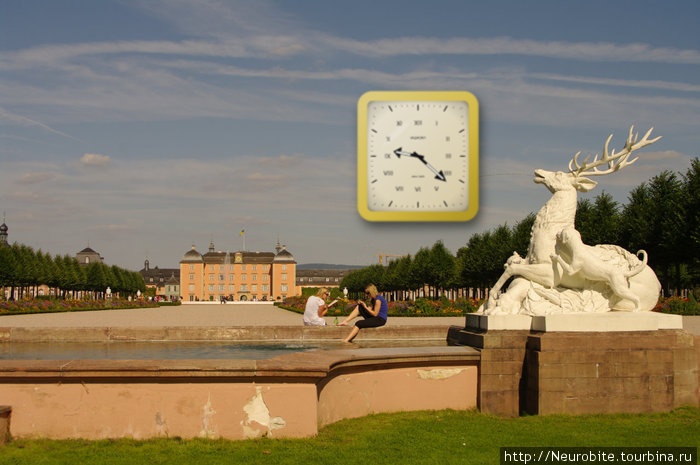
9:22
